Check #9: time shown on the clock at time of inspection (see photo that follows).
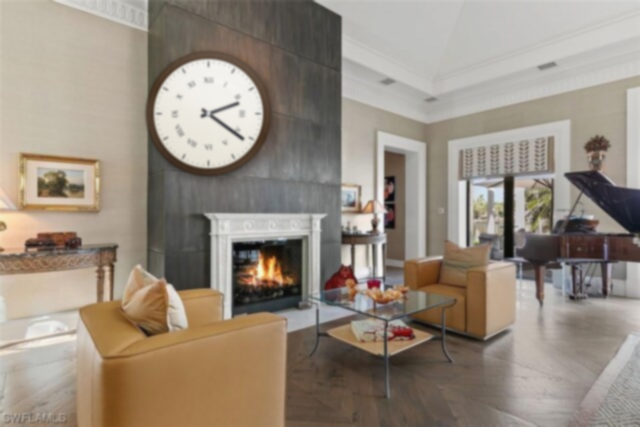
2:21
